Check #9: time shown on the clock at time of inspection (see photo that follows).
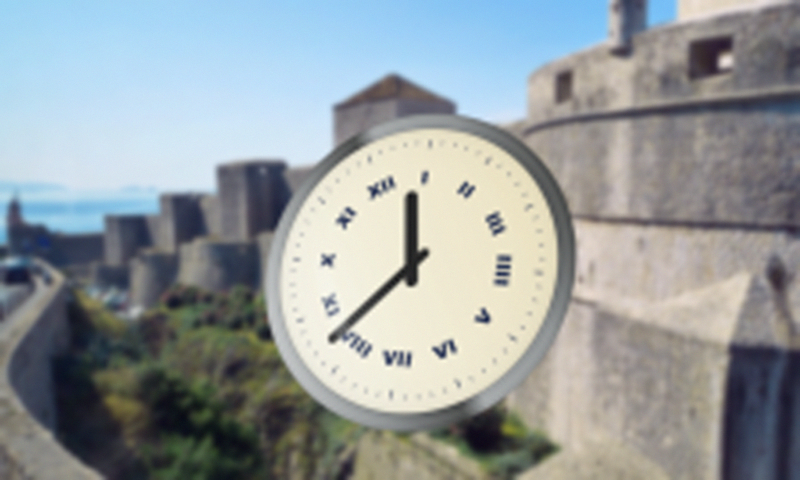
12:42
